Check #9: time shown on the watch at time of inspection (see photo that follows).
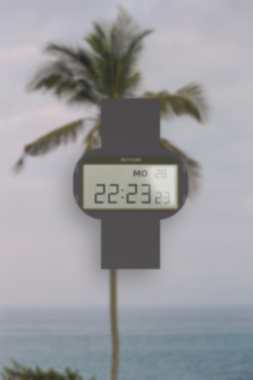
22:23:23
